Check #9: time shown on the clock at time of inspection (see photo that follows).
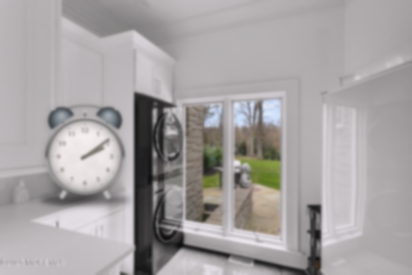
2:09
